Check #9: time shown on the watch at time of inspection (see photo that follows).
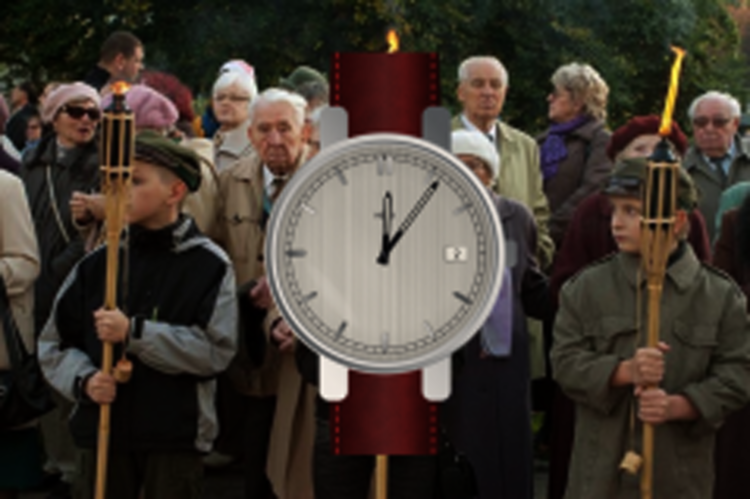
12:06
